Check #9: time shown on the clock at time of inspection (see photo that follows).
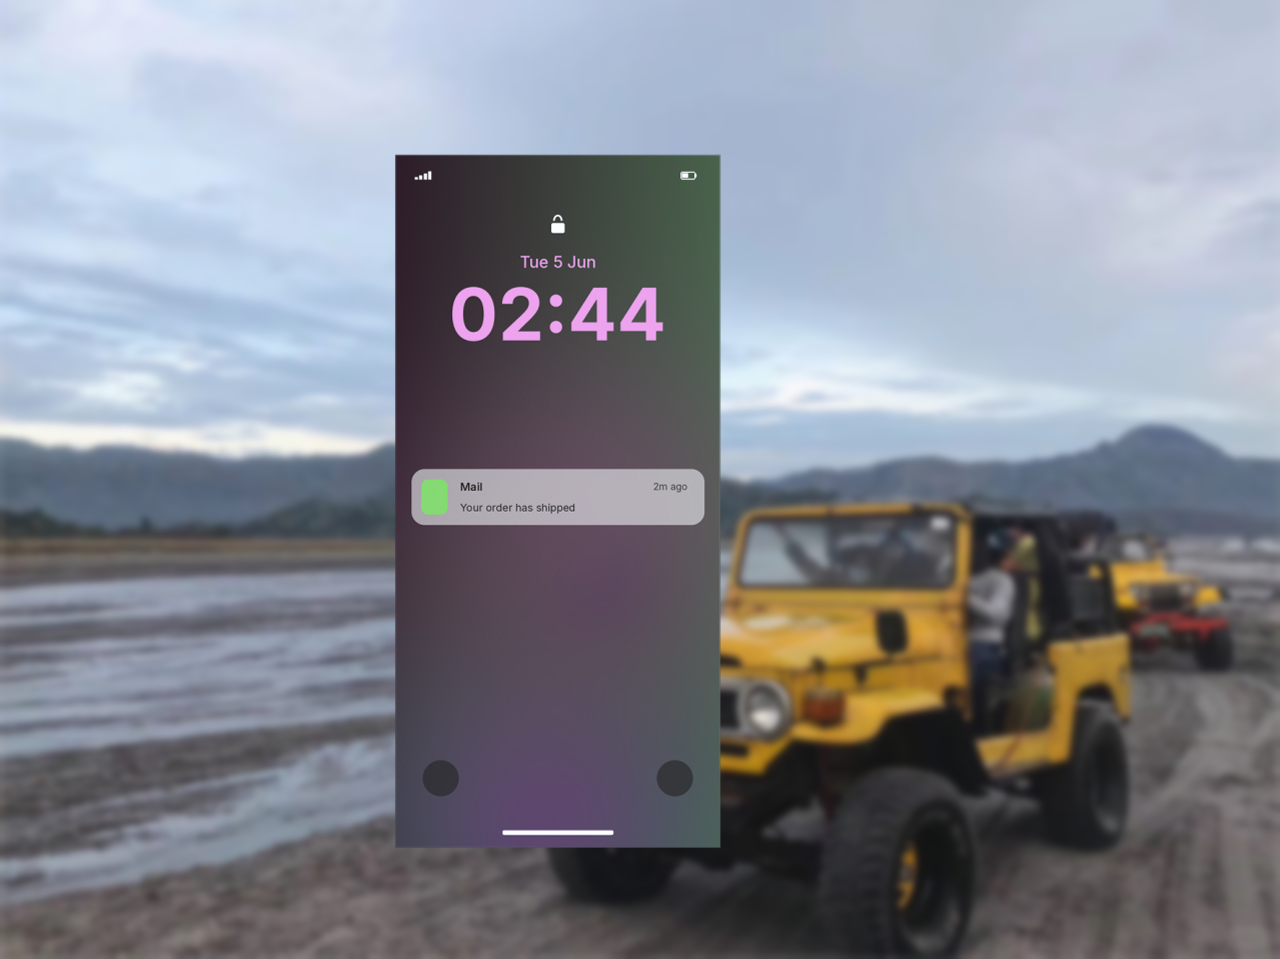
2:44
